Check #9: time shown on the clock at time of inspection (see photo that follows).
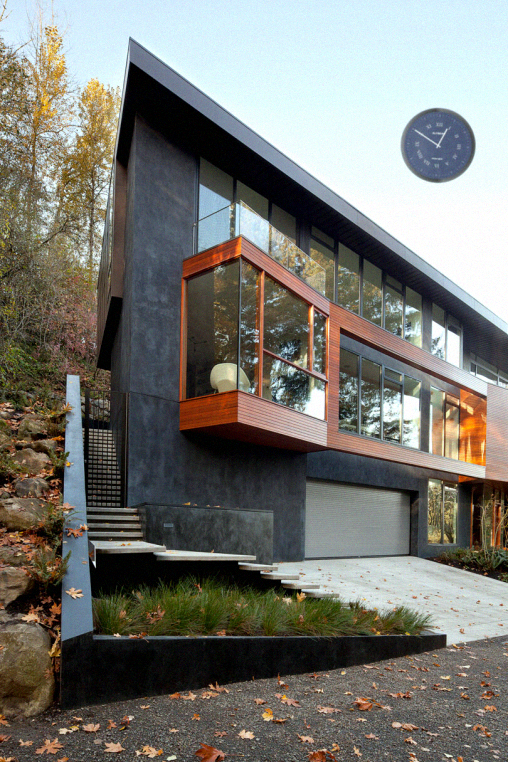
12:50
